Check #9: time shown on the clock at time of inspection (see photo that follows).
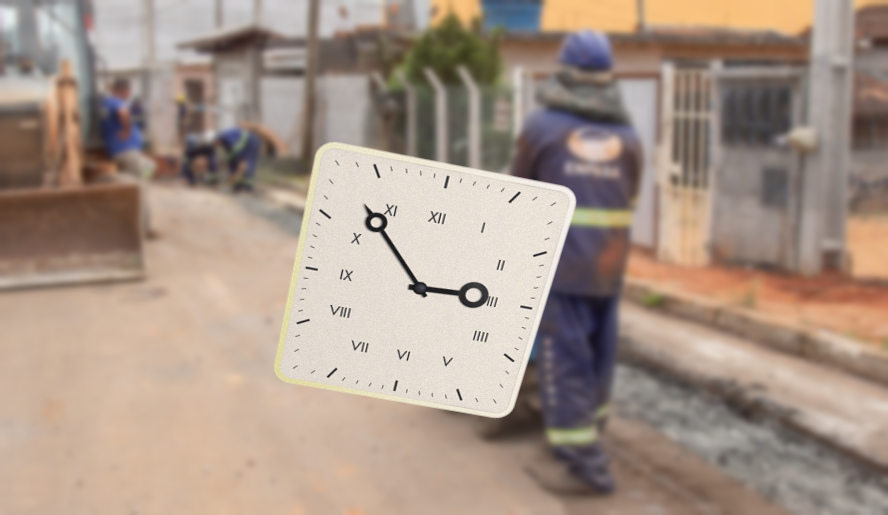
2:53
